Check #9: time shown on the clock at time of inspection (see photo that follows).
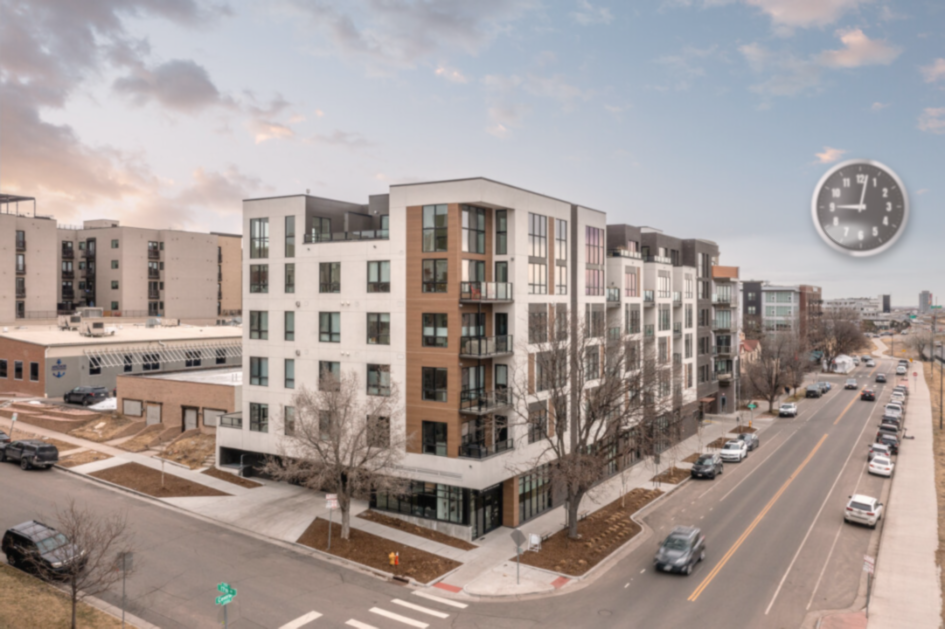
9:02
